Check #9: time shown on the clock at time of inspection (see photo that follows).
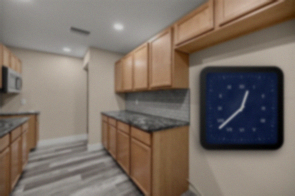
12:38
